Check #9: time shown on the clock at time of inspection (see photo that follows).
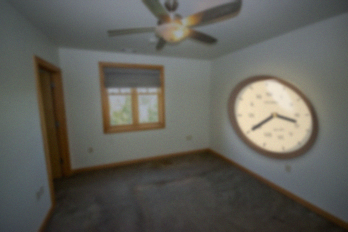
3:40
